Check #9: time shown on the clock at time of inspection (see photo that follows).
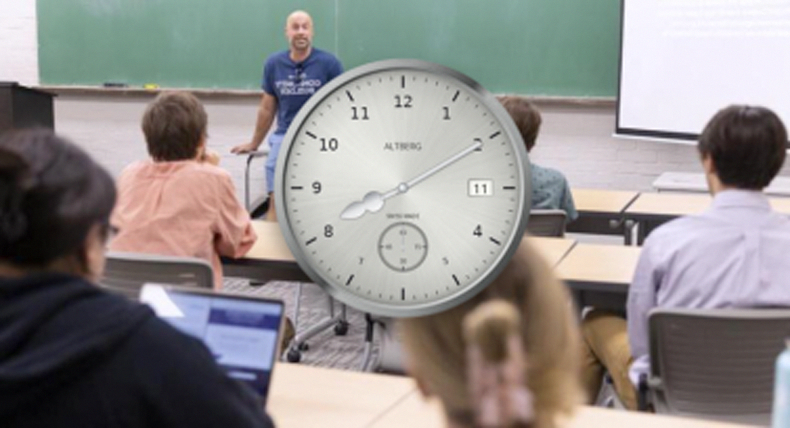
8:10
